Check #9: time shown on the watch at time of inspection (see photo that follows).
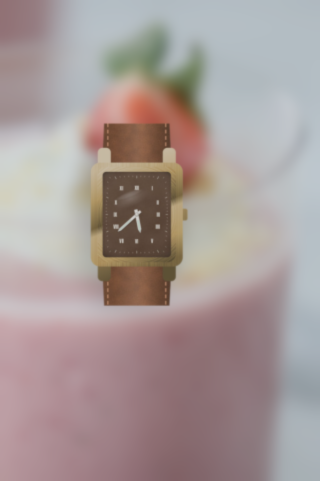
5:38
